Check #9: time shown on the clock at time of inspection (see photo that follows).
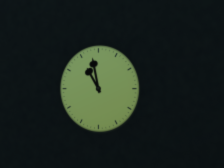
10:58
